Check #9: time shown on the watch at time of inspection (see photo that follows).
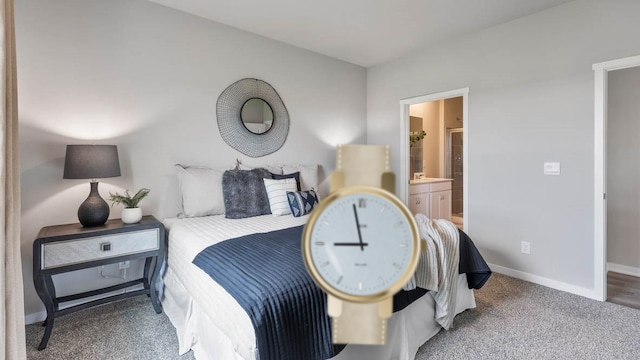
8:58
